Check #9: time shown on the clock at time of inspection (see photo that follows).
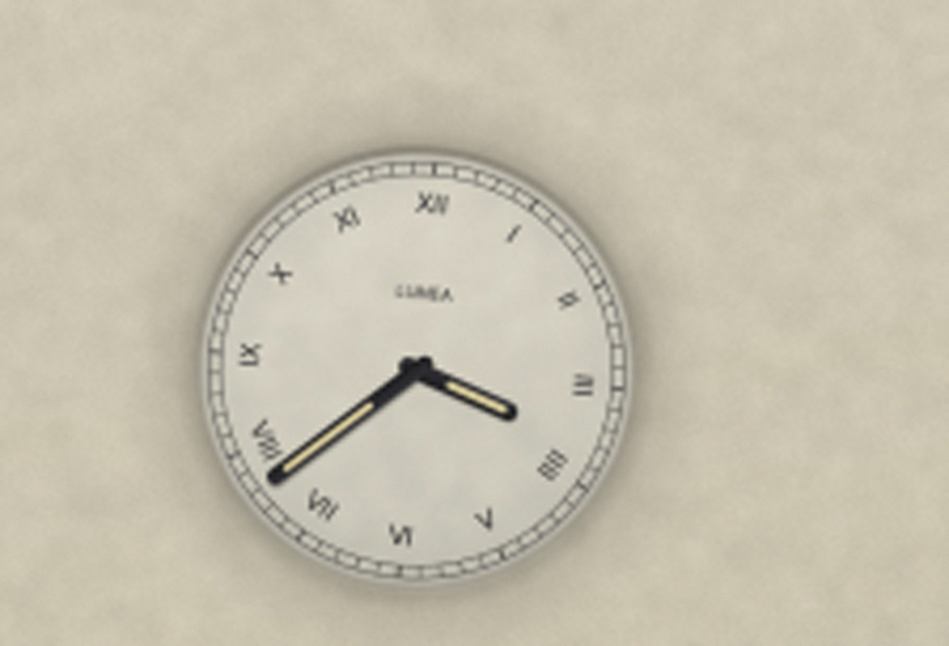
3:38
